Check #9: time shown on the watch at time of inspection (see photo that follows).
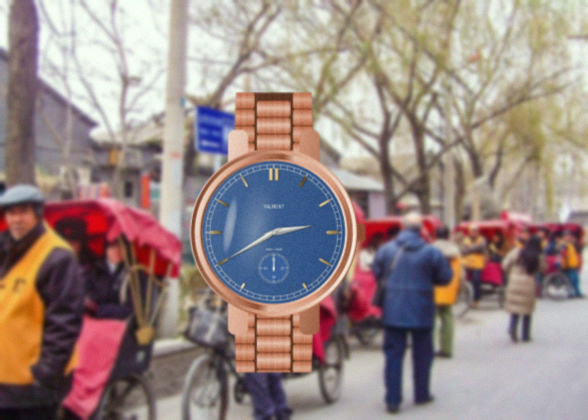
2:40
